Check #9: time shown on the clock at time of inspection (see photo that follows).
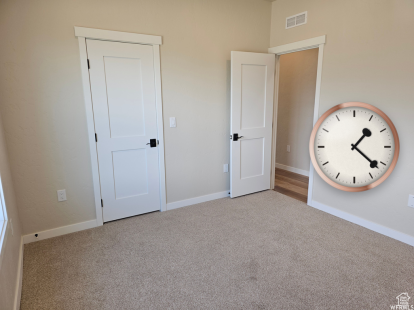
1:22
